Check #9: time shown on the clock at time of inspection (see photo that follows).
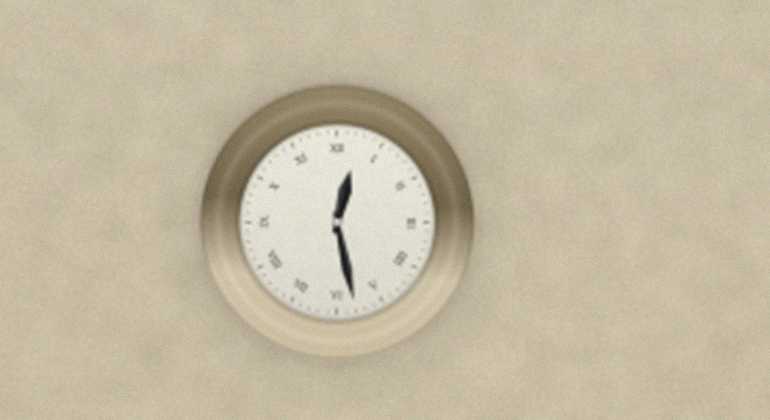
12:28
